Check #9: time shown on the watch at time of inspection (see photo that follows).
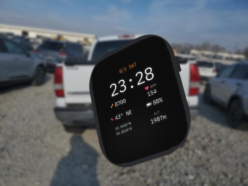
23:28
